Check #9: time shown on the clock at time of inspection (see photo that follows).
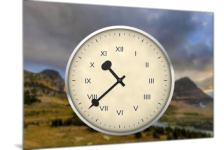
10:38
